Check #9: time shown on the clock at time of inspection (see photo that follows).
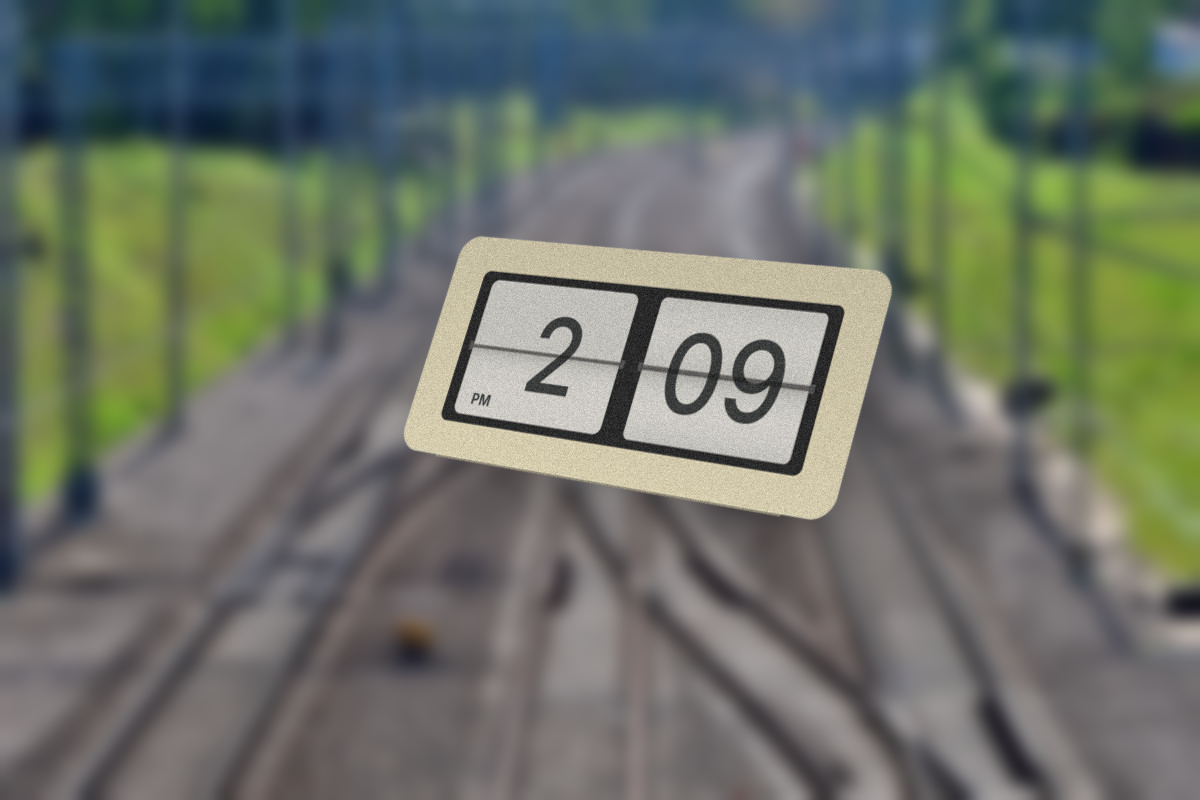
2:09
